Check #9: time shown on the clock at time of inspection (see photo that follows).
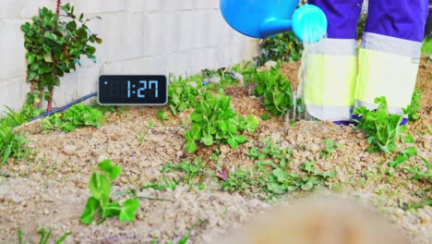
1:27
